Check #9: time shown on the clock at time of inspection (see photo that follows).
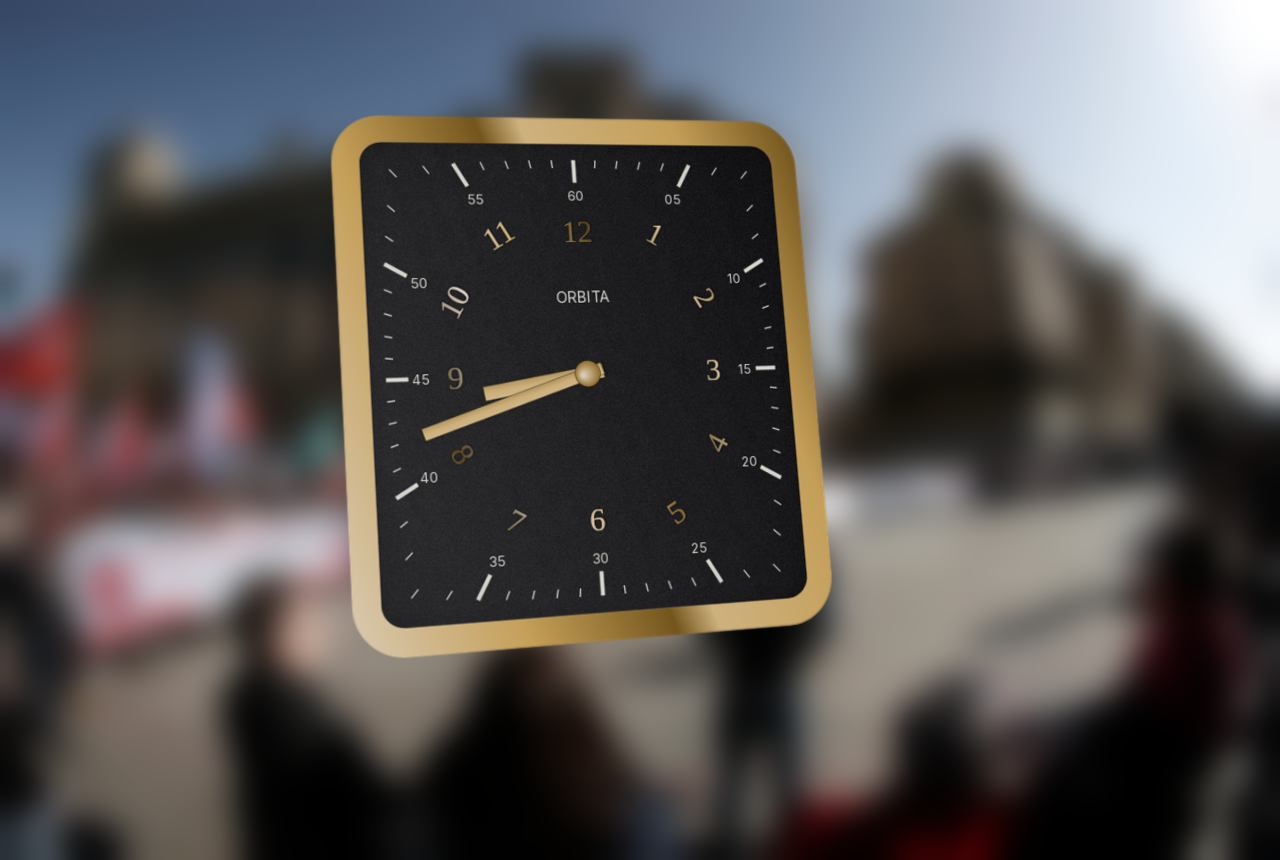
8:42
